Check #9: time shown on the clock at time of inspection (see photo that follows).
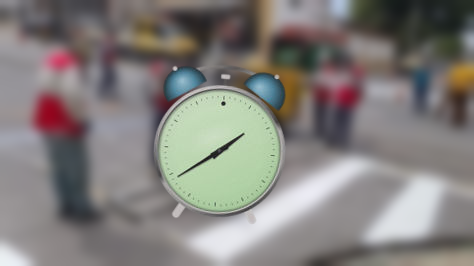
1:39
